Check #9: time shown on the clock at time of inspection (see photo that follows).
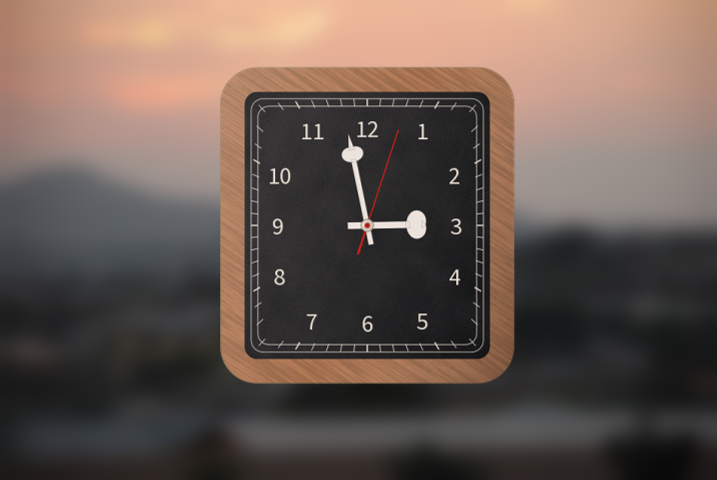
2:58:03
